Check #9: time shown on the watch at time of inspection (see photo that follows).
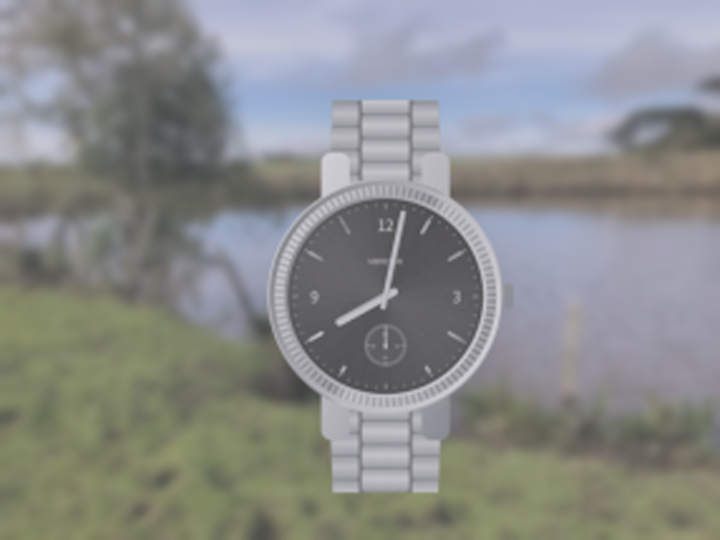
8:02
